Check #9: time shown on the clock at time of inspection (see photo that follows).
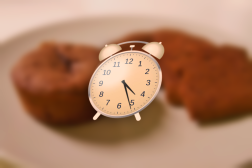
4:26
